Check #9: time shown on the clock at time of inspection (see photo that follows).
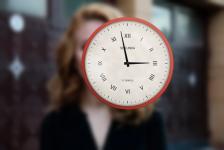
2:58
